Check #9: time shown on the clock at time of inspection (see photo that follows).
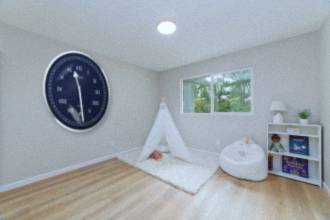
11:29
